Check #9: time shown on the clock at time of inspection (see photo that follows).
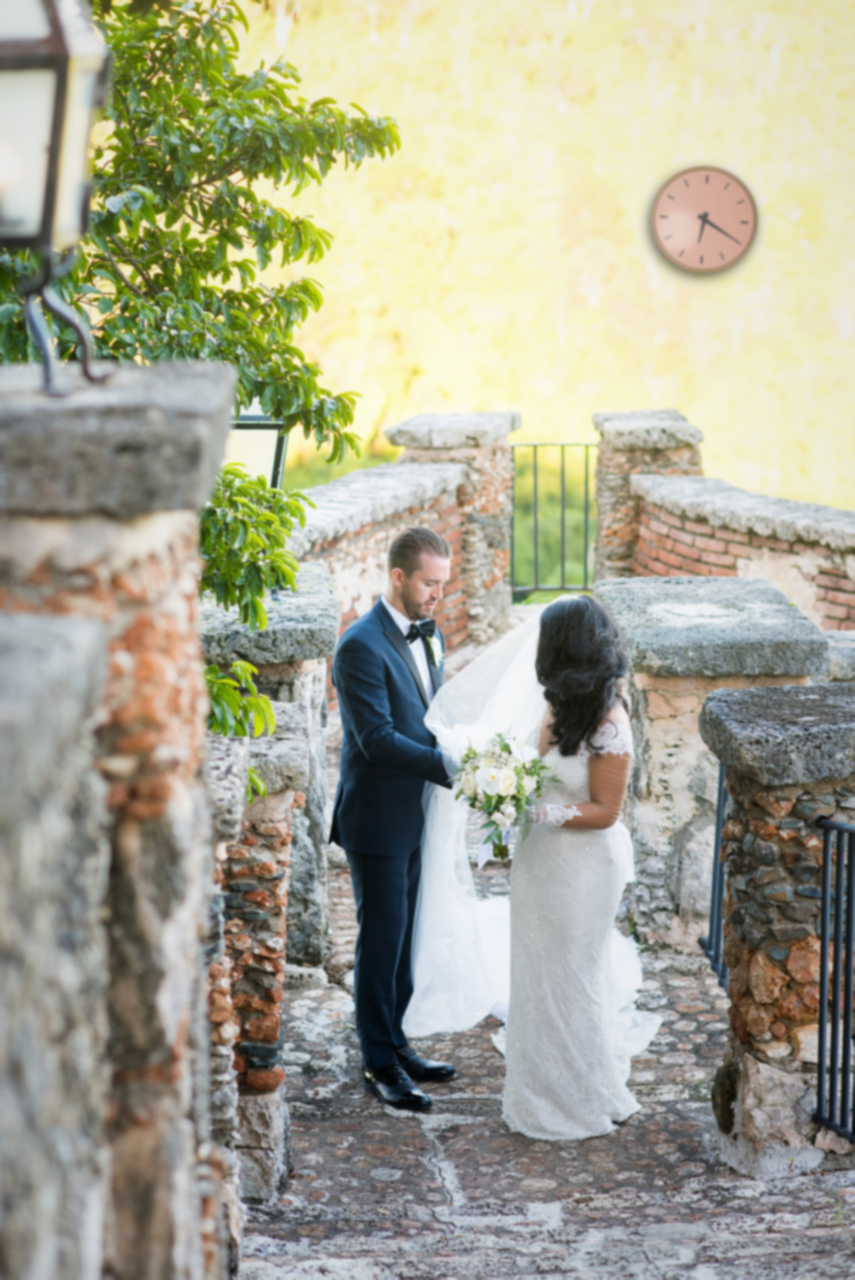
6:20
